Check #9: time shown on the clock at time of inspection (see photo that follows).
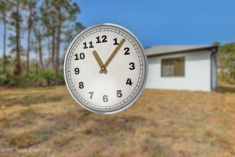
11:07
